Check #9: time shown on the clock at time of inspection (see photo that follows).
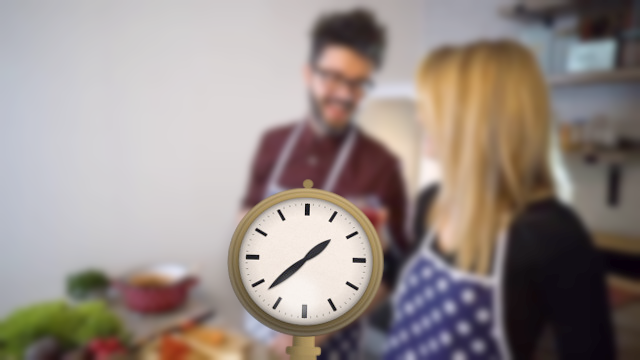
1:38
